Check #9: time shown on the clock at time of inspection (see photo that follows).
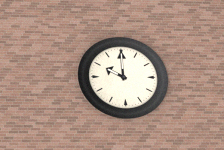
10:00
